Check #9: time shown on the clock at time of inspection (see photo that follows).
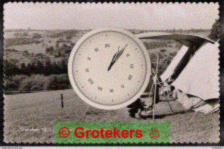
1:07
